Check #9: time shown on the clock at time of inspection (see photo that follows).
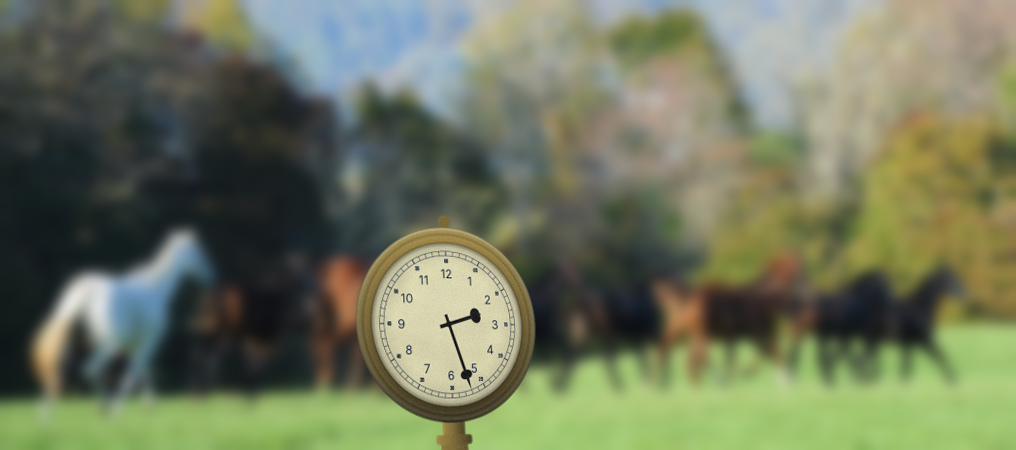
2:27
